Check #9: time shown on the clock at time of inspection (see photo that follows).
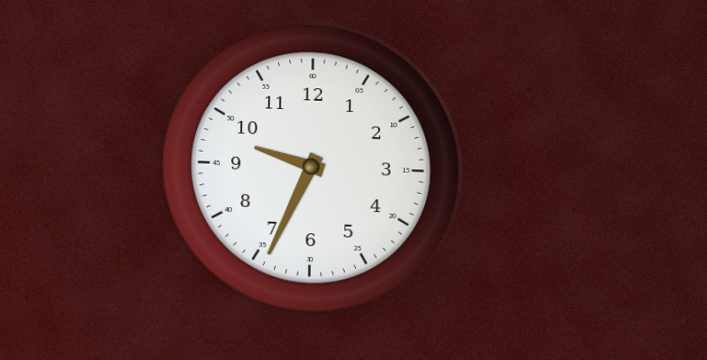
9:34
